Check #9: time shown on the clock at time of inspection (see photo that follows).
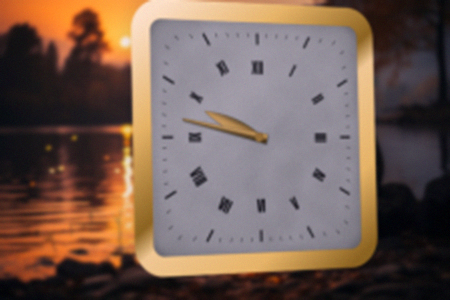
9:47
